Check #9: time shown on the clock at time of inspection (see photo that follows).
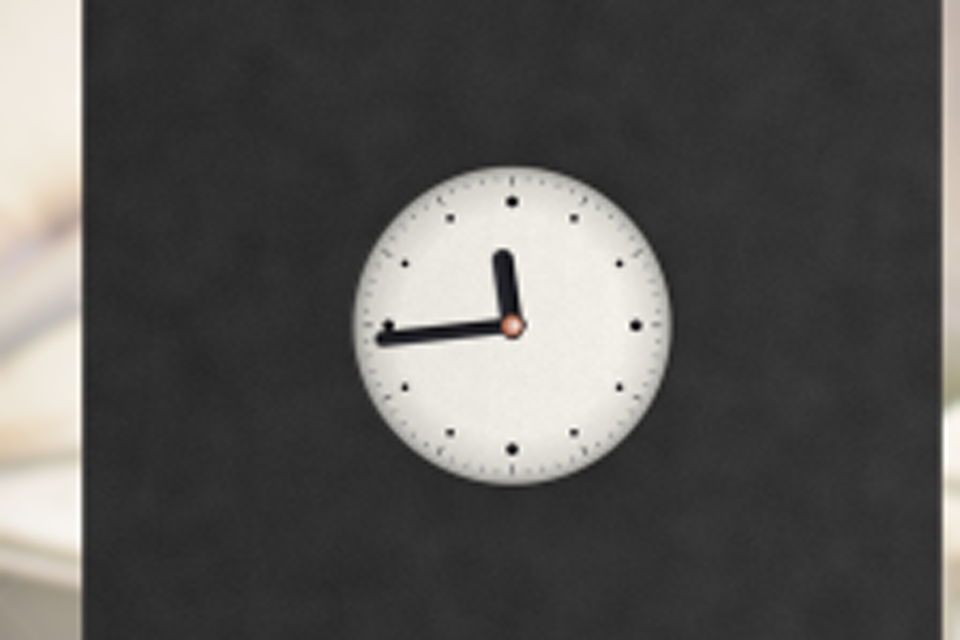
11:44
